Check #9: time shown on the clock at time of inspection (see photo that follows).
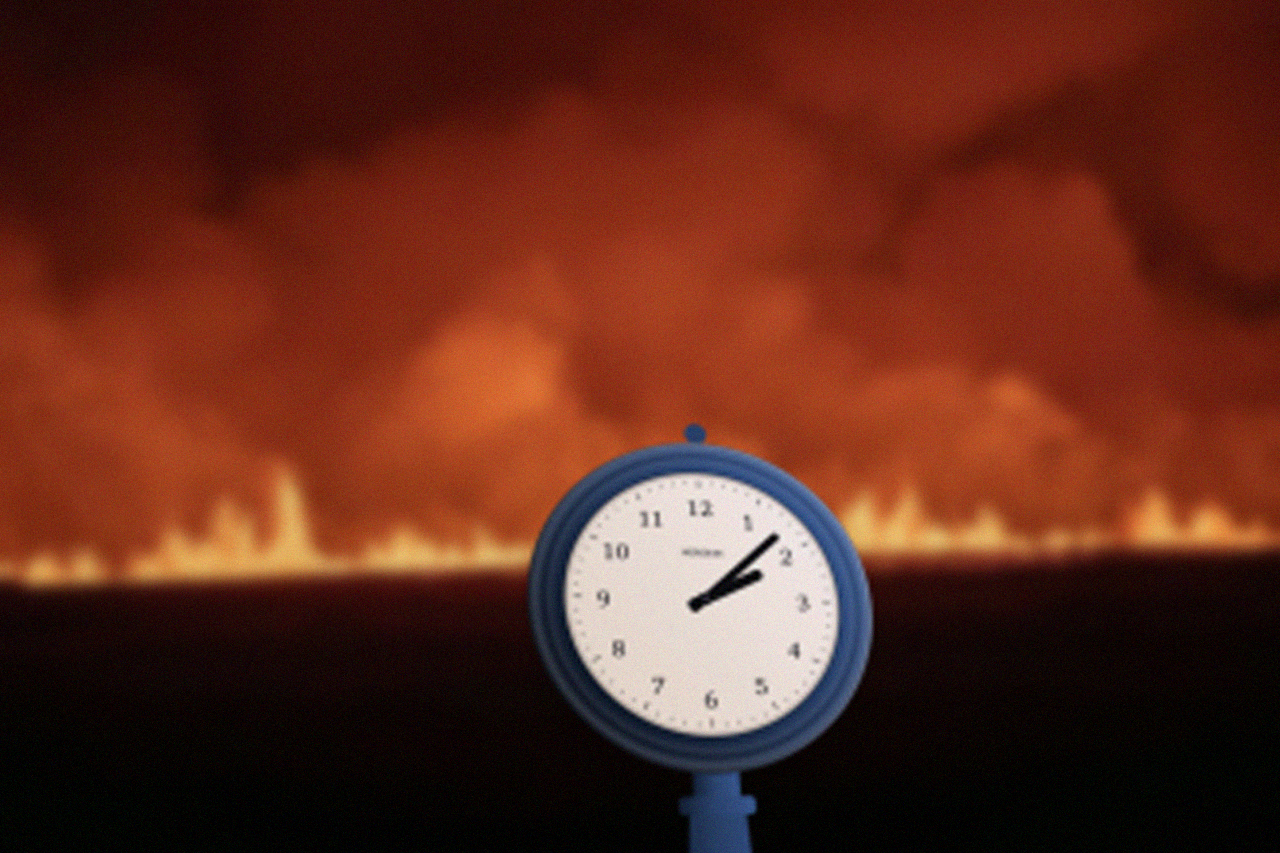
2:08
